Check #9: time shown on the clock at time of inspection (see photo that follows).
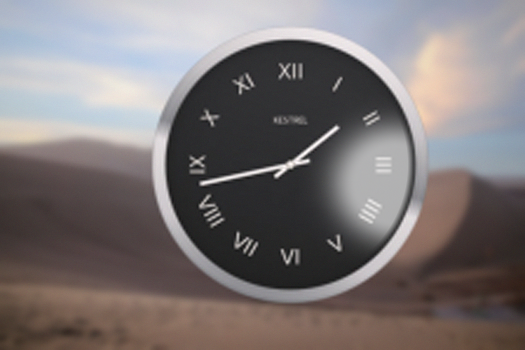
1:43
